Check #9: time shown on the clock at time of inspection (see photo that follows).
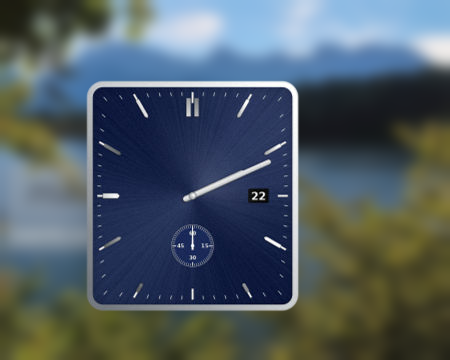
2:11
